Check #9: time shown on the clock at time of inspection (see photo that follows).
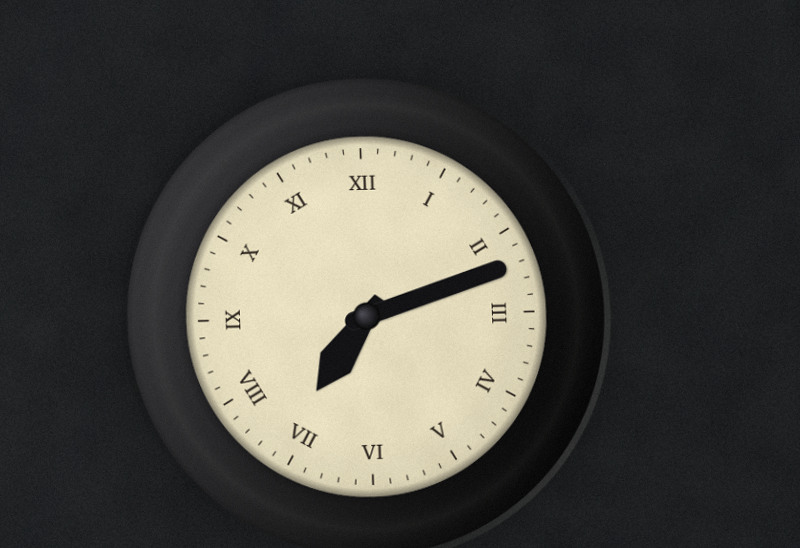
7:12
